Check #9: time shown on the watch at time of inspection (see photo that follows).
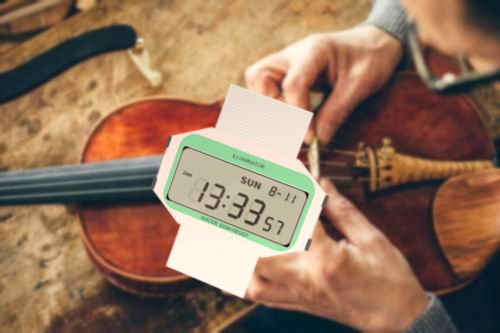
13:33:57
